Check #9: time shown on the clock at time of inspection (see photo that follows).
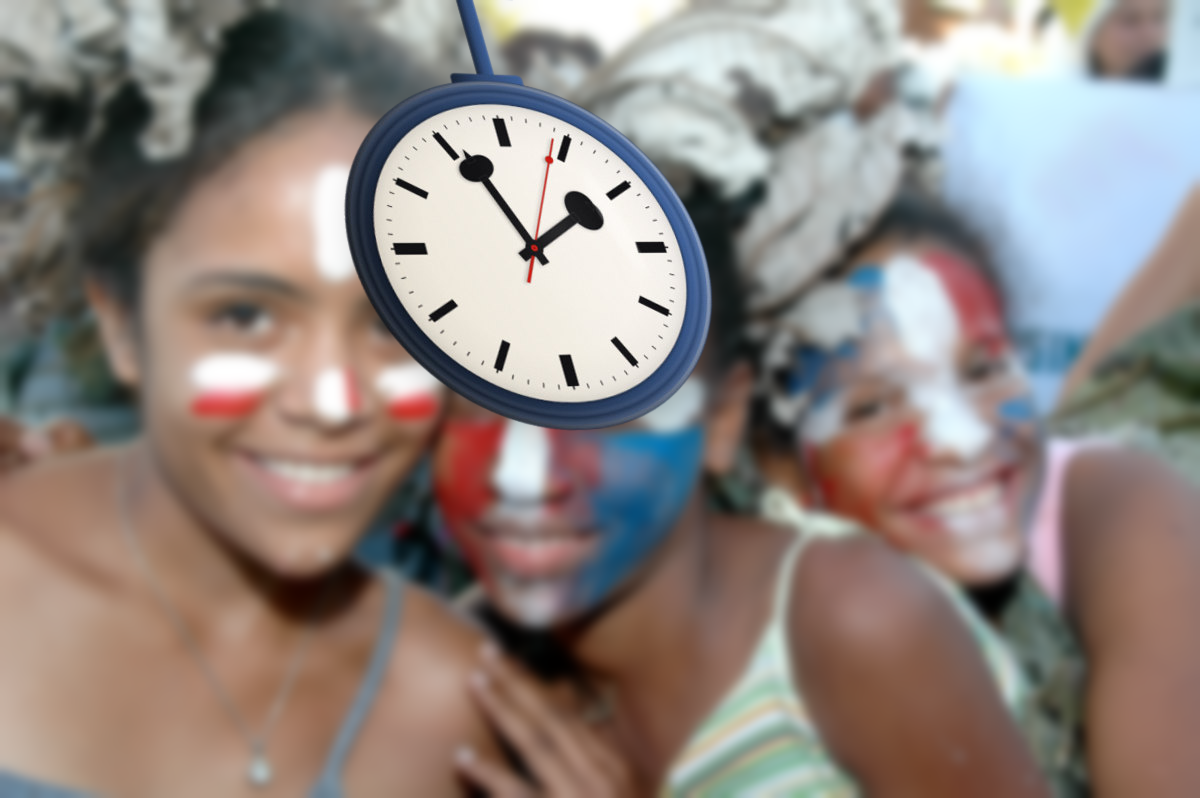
1:56:04
